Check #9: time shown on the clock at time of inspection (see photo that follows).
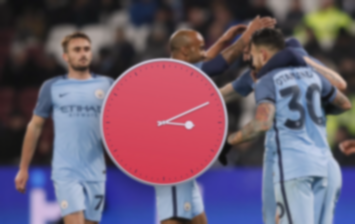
3:11
